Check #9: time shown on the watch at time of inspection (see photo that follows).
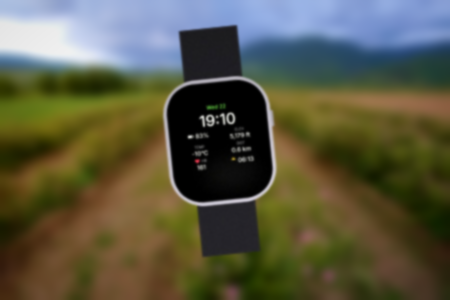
19:10
